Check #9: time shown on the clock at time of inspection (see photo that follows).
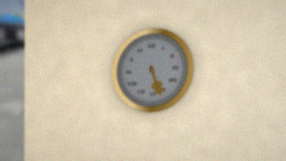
5:27
